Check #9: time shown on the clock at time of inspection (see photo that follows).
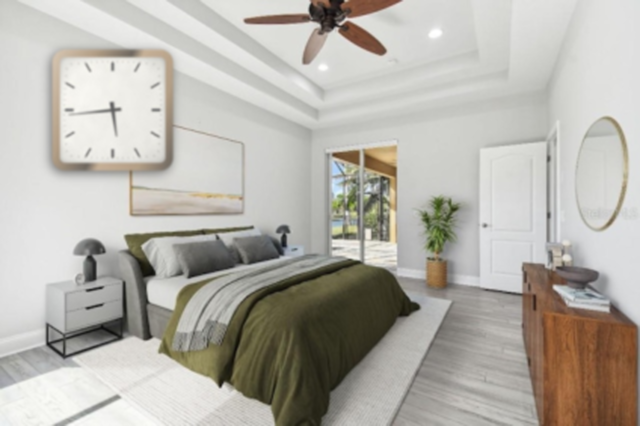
5:44
